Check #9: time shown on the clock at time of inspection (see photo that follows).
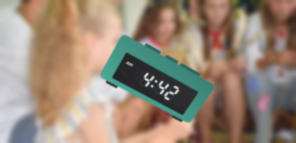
4:42
